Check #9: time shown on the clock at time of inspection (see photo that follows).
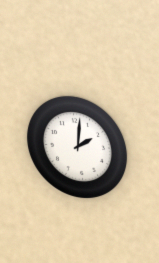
2:02
